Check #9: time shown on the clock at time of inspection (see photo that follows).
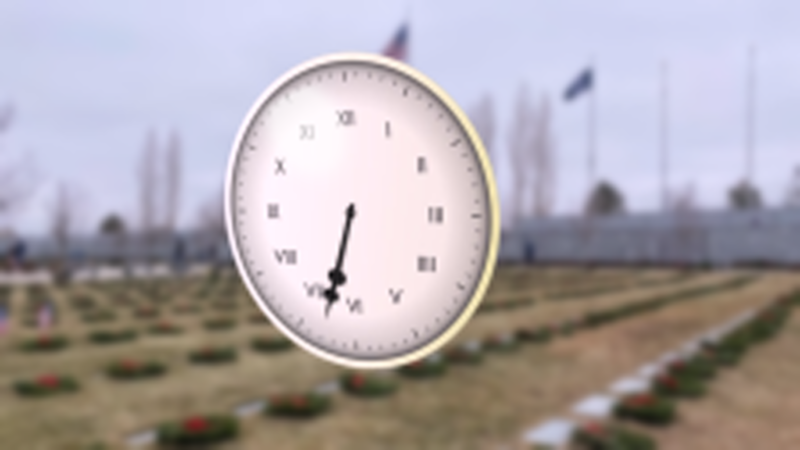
6:33
